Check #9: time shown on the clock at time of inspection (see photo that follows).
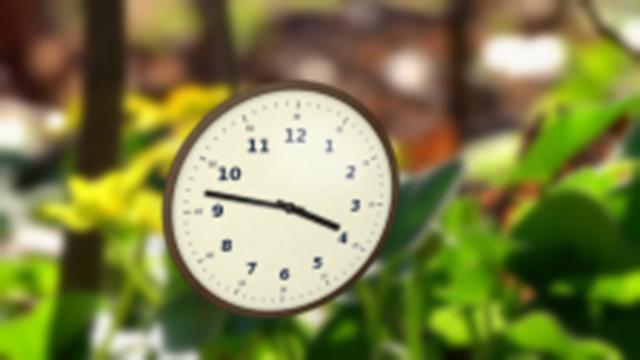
3:47
